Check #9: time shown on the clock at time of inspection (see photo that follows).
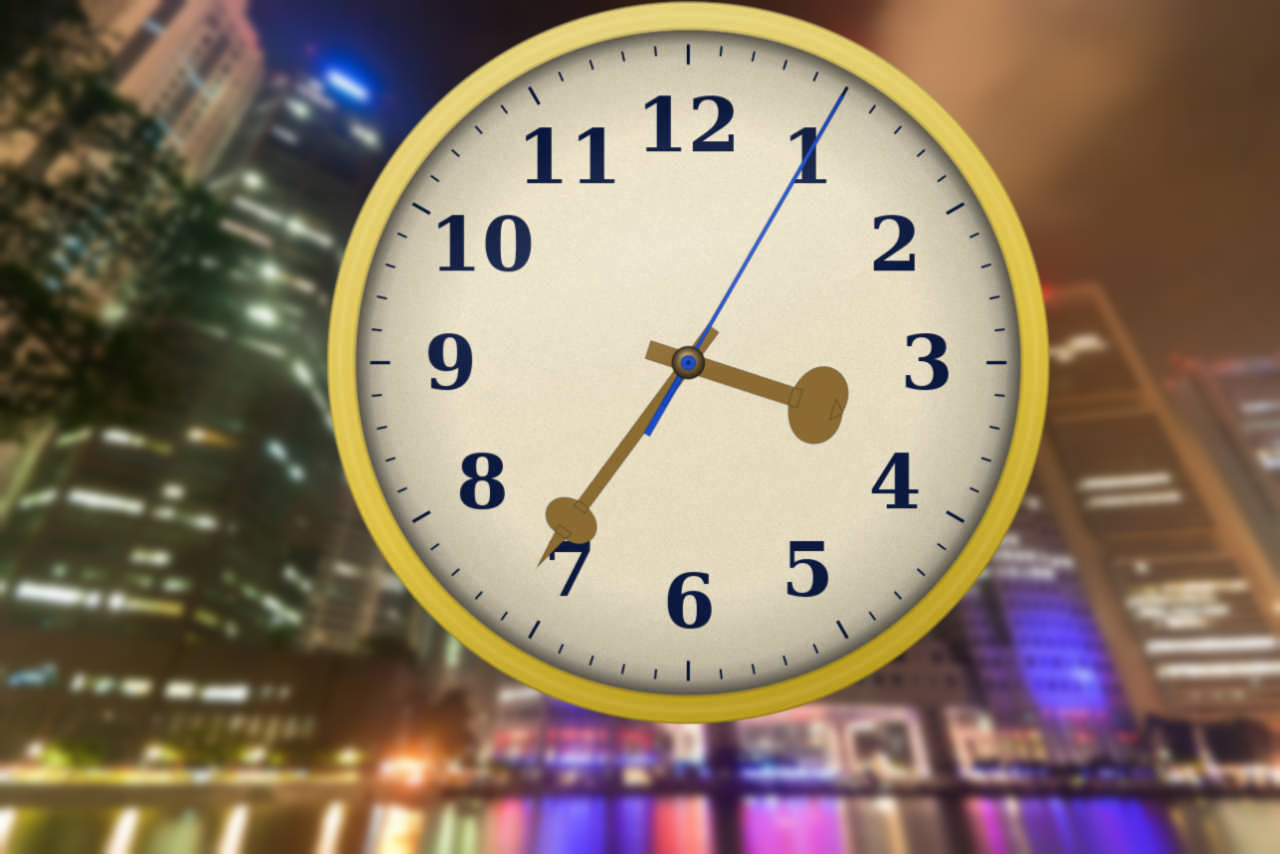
3:36:05
